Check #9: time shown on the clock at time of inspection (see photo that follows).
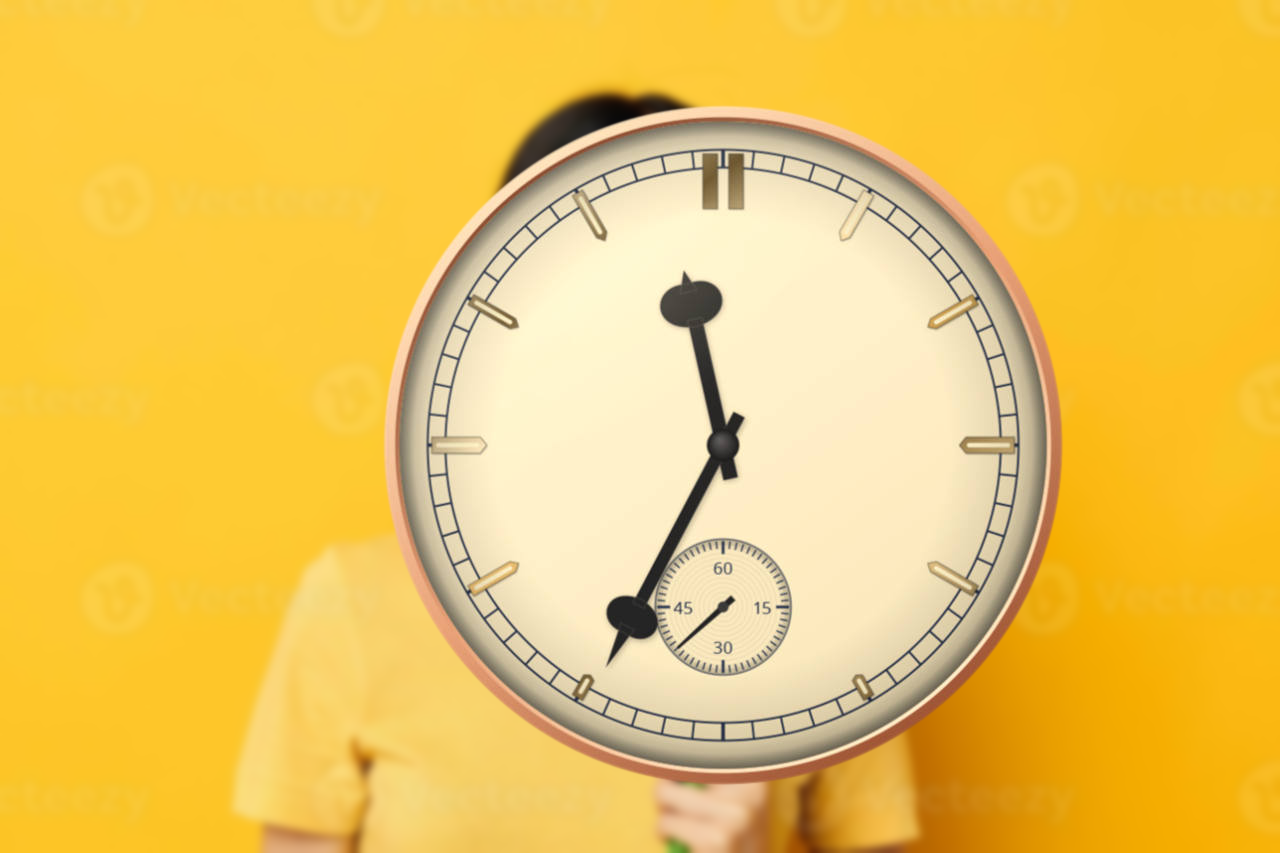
11:34:38
